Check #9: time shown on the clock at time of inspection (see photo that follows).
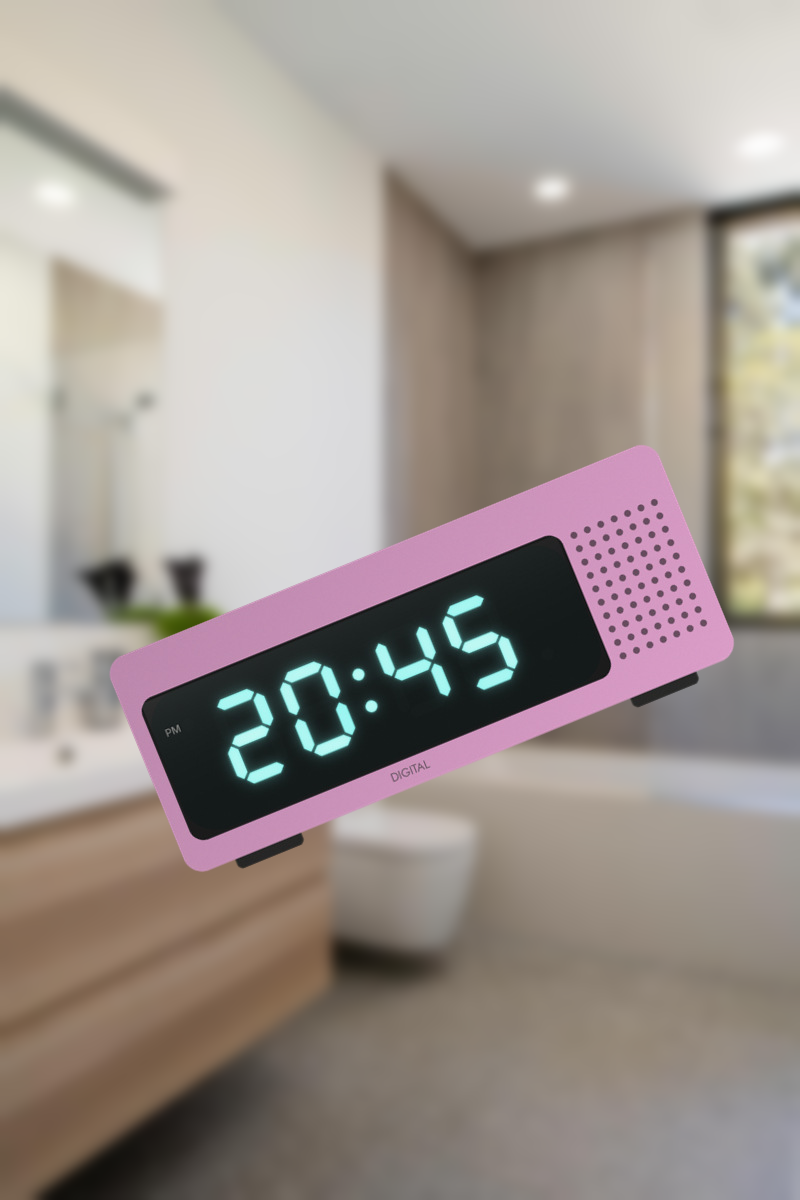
20:45
